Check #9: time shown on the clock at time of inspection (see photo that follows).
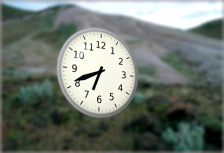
6:41
